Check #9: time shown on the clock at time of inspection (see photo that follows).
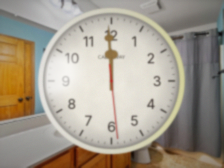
11:59:29
